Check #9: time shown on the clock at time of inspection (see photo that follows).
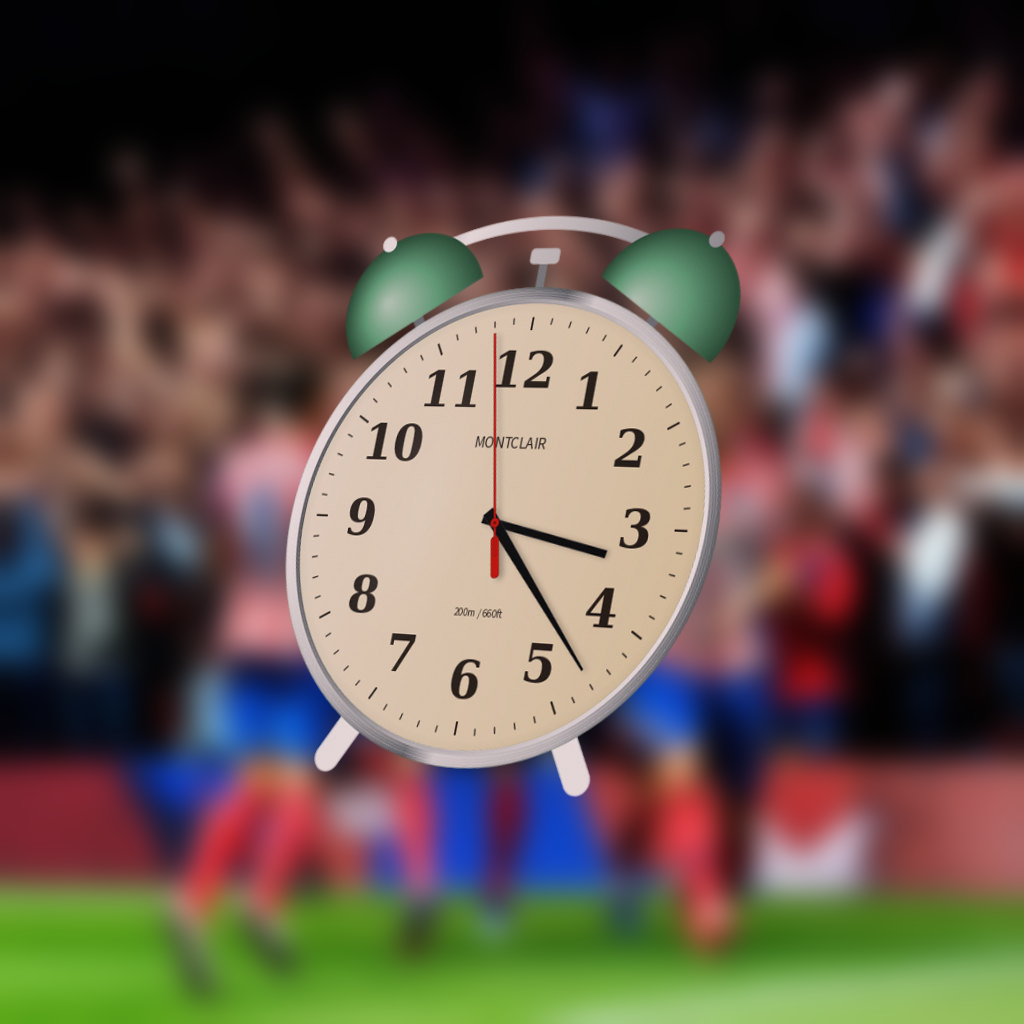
3:22:58
